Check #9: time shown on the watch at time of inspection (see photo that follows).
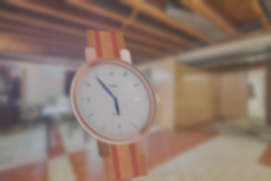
5:54
